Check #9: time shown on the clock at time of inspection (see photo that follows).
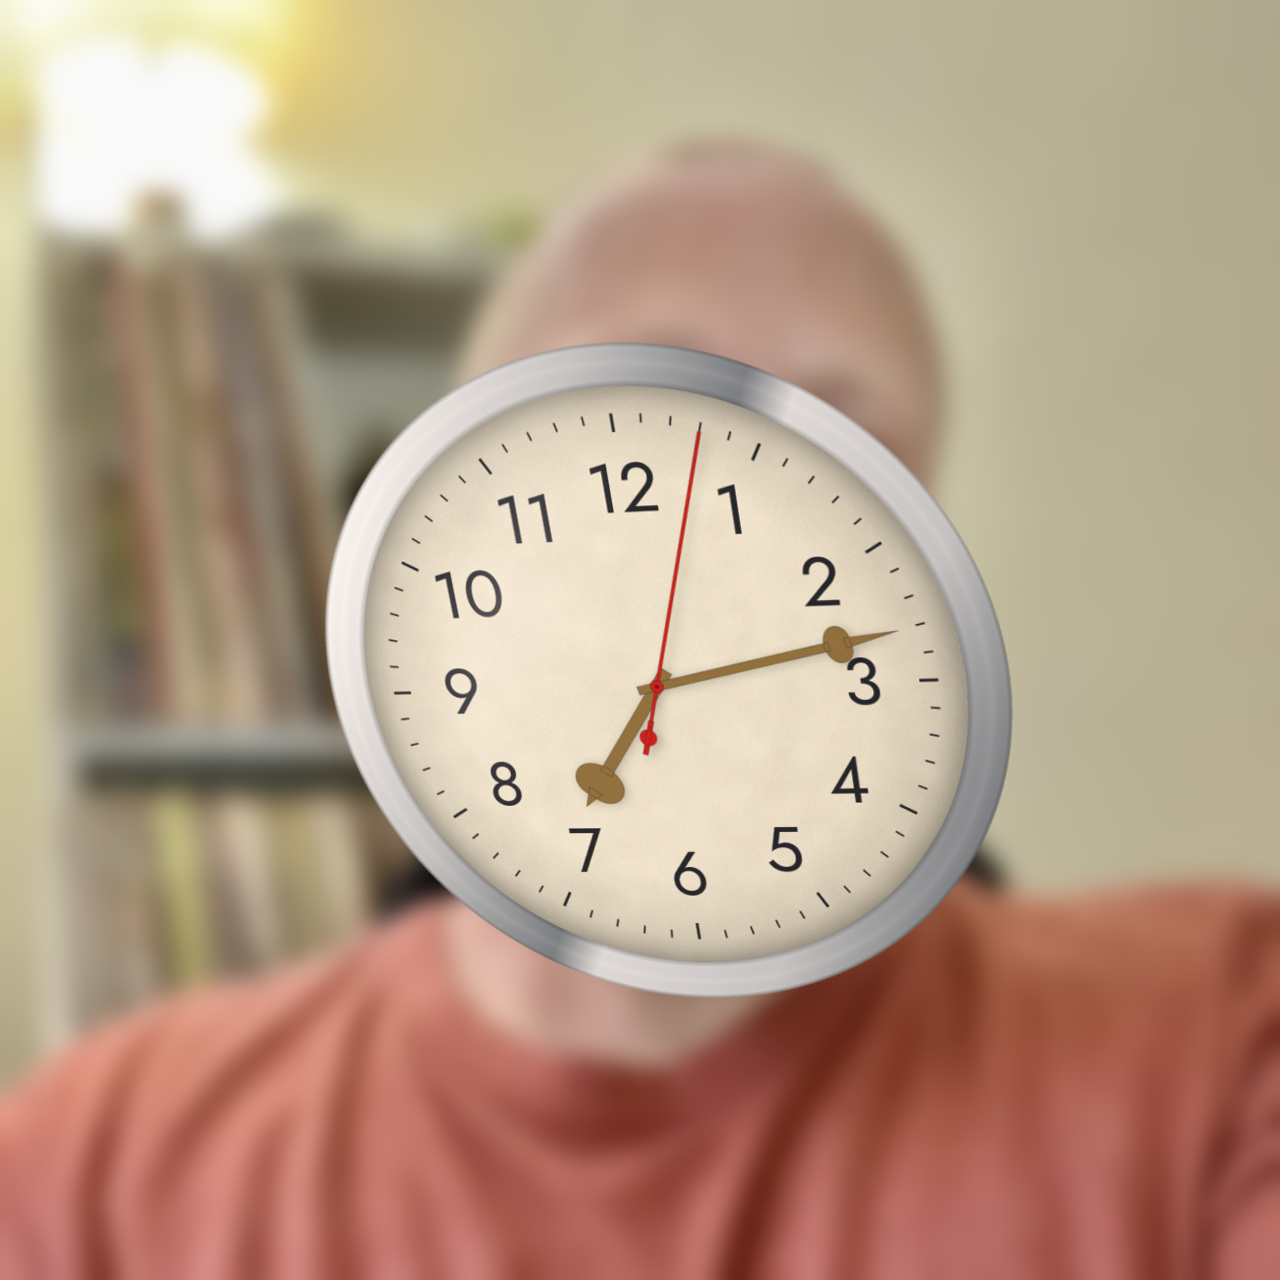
7:13:03
